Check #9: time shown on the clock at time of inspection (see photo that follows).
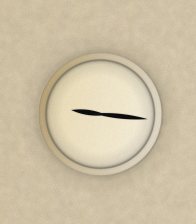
9:16
